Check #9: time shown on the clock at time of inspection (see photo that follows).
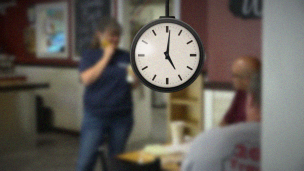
5:01
